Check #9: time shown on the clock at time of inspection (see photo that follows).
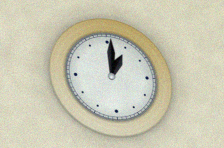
1:01
